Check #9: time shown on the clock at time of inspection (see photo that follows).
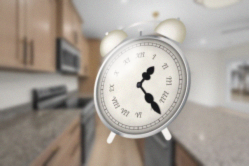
1:24
